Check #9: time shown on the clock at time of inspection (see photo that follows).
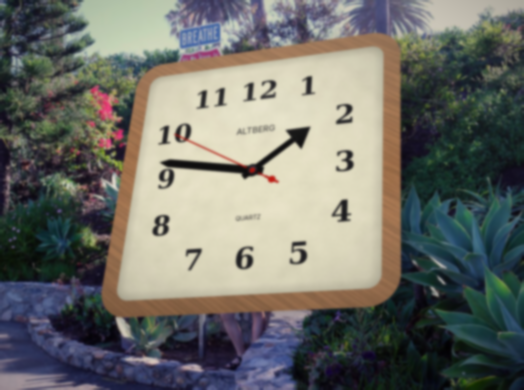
1:46:50
